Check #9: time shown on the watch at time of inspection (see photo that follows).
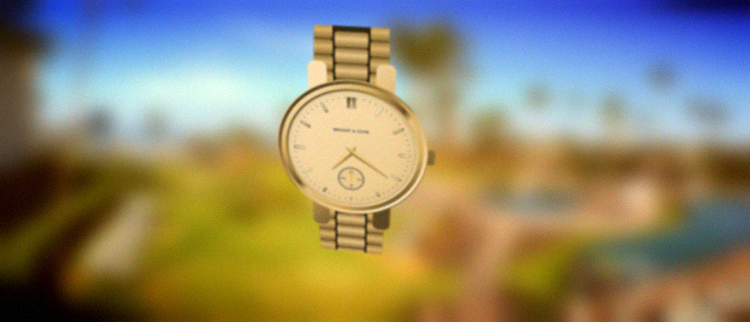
7:21
